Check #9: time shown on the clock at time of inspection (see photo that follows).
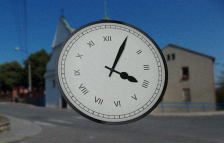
4:05
